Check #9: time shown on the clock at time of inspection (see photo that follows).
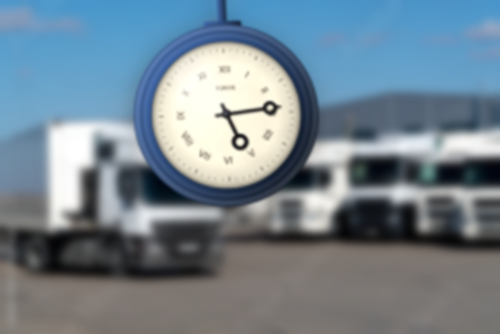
5:14
